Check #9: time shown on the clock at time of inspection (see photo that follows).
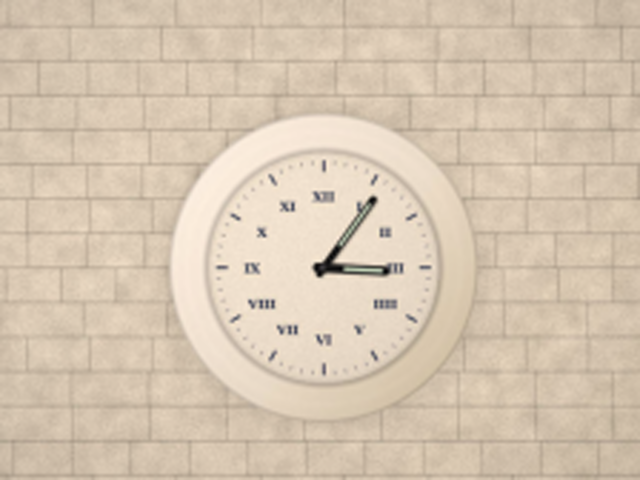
3:06
